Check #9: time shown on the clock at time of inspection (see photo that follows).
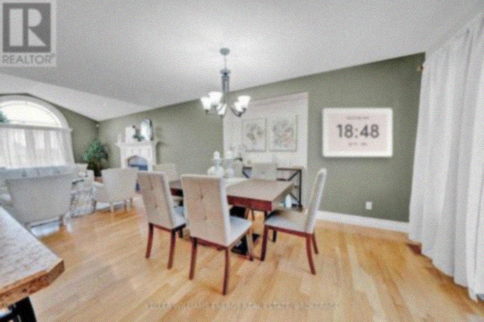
18:48
